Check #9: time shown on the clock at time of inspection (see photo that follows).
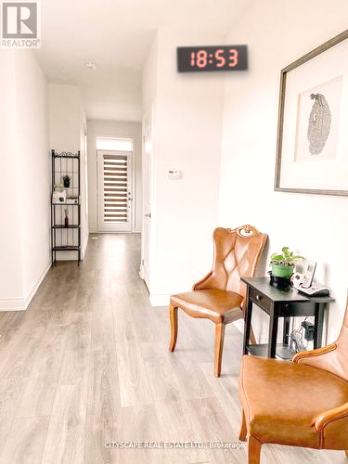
18:53
